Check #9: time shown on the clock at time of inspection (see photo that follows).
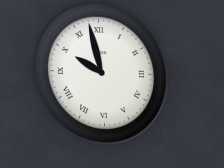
9:58
